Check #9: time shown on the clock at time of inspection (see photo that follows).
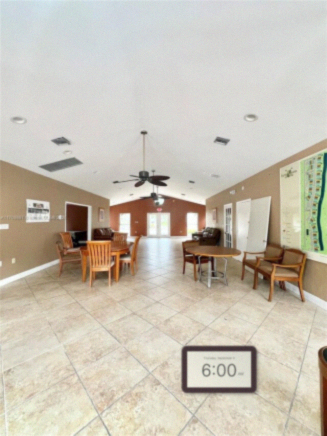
6:00
